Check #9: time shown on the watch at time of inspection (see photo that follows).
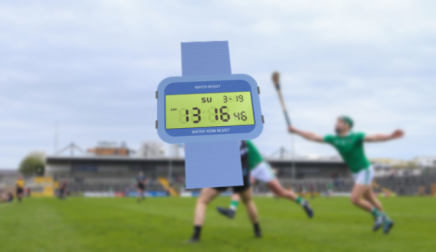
13:16:46
